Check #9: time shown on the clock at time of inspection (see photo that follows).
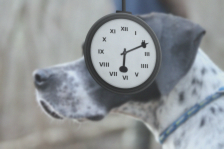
6:11
